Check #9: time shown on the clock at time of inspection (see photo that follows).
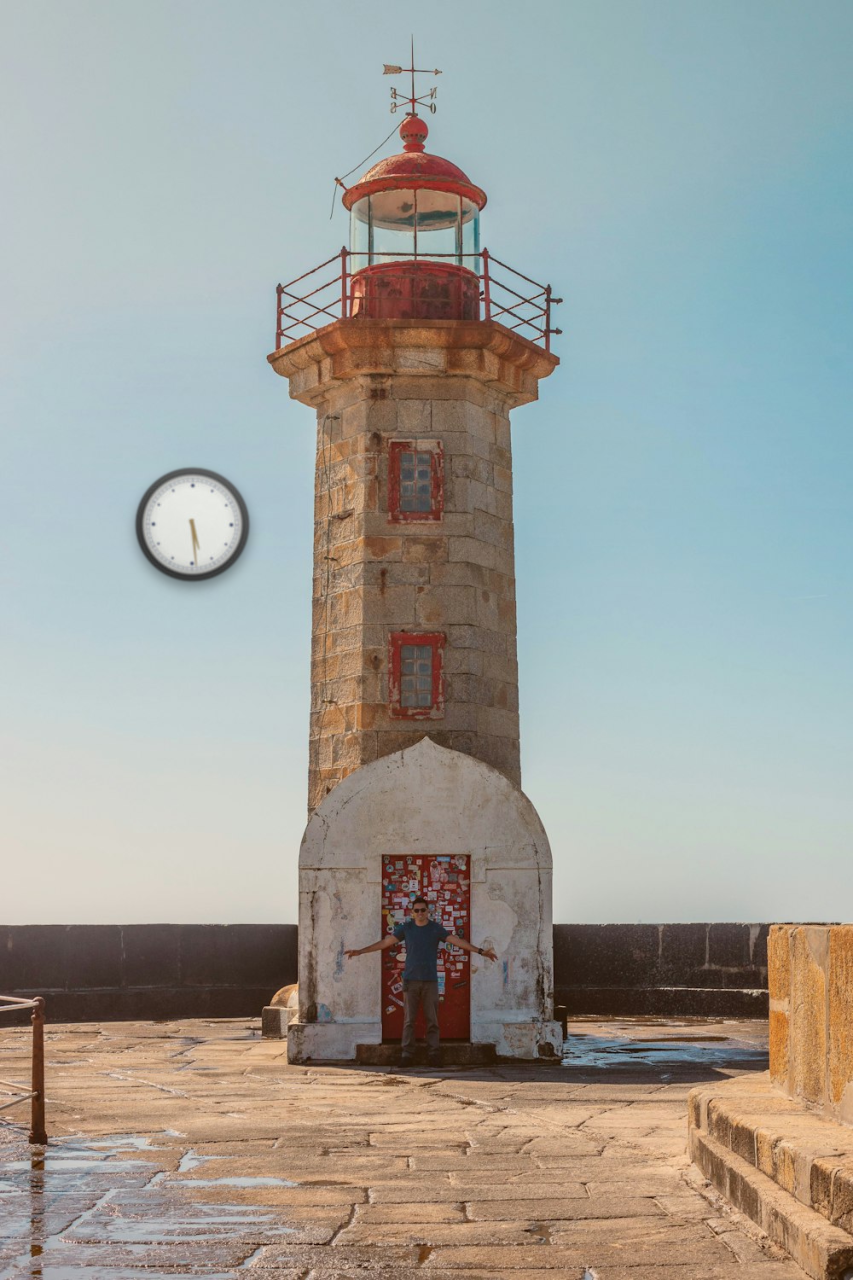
5:29
